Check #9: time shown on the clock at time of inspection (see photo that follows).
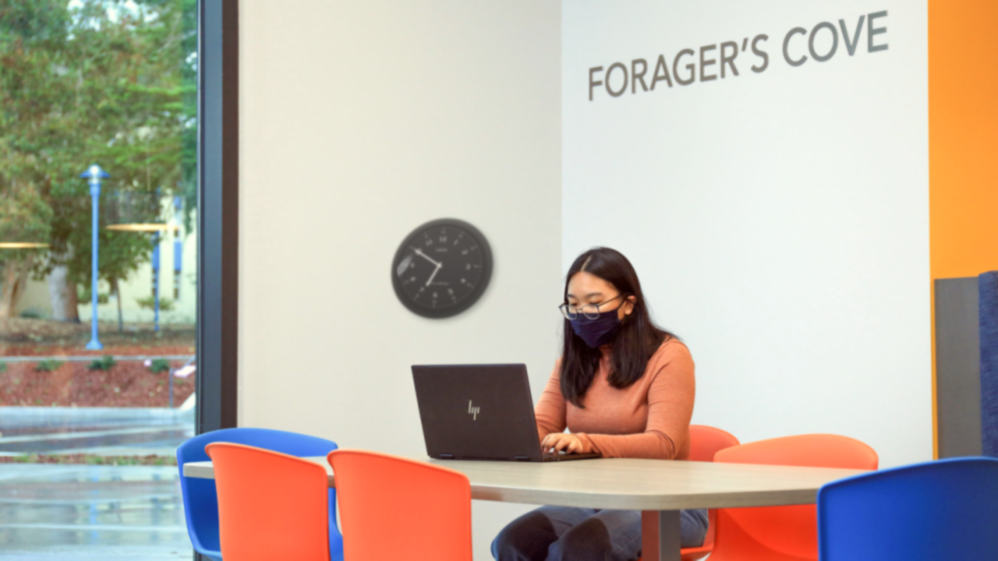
6:50
